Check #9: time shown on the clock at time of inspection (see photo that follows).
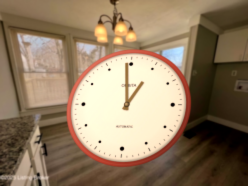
12:59
